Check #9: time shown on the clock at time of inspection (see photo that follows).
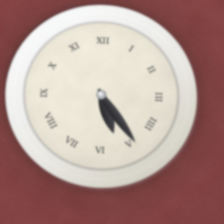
5:24
